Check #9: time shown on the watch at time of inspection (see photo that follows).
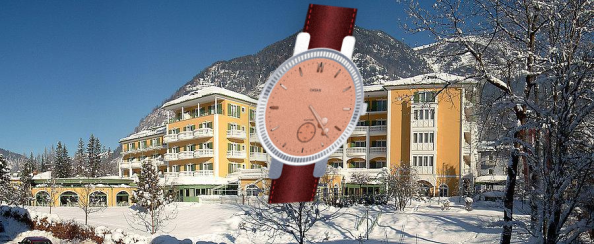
4:23
